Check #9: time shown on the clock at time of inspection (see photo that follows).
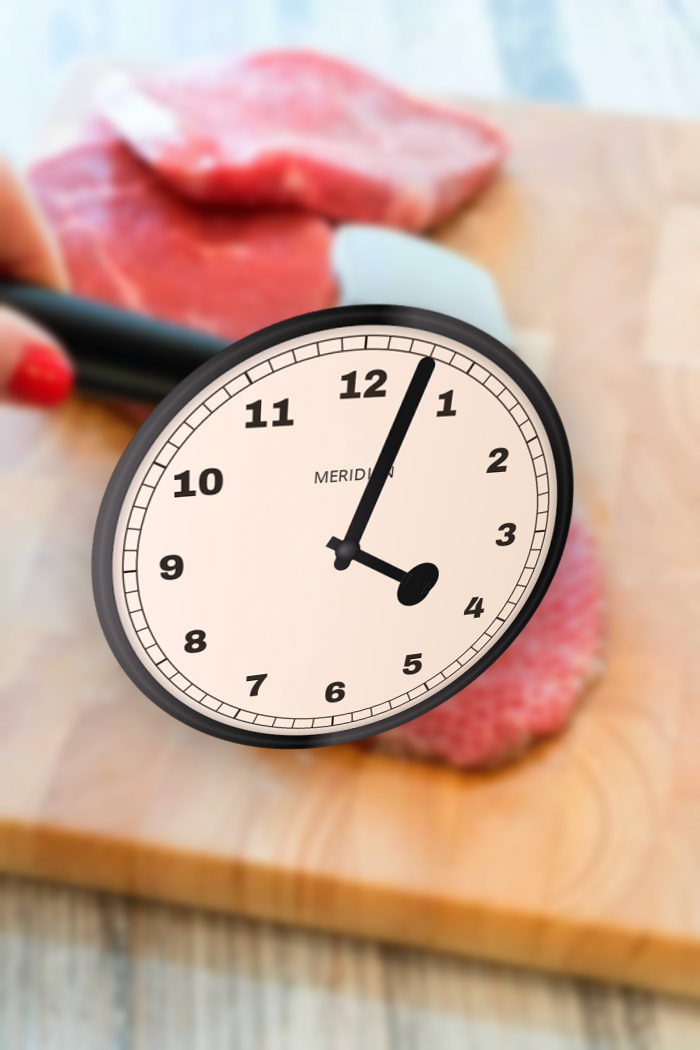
4:03
